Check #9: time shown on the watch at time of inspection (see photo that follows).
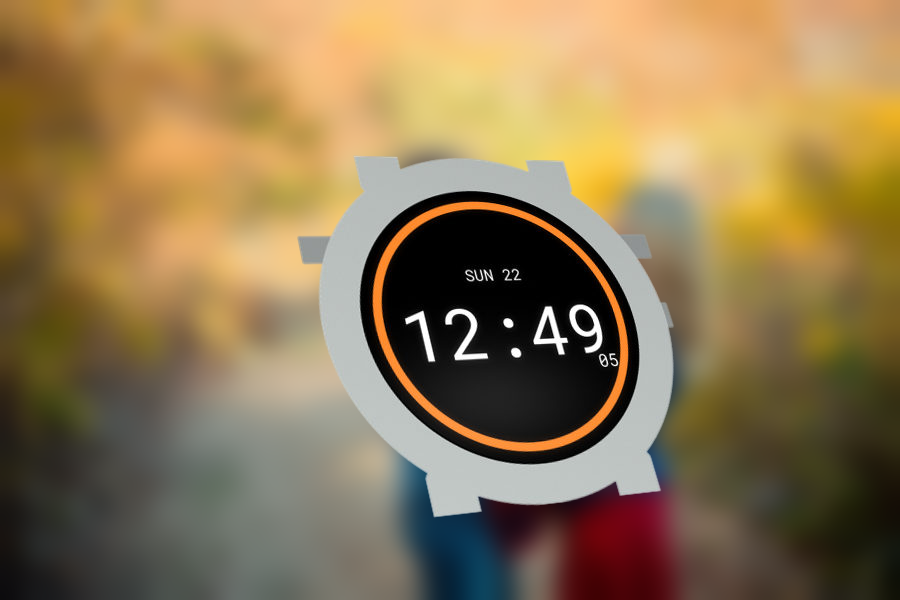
12:49:05
